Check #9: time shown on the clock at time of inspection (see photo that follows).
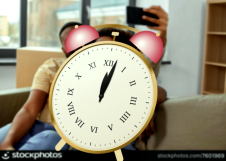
12:02
